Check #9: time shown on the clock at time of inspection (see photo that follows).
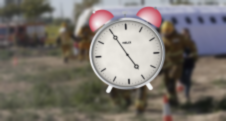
4:55
